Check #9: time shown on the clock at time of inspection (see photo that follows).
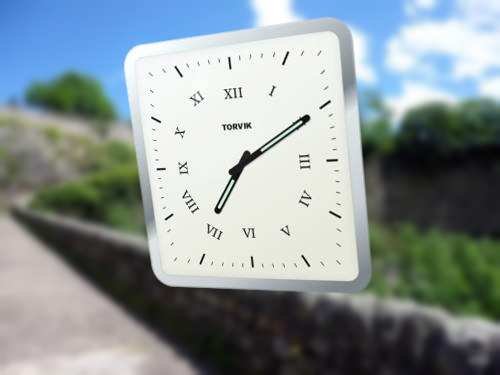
7:10
